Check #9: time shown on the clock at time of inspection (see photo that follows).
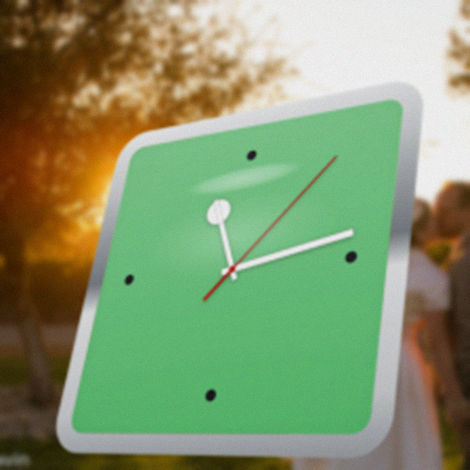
11:13:07
